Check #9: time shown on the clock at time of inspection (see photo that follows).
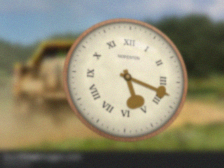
5:18
